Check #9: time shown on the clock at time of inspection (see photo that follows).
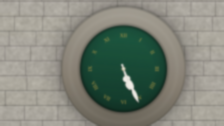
5:26
